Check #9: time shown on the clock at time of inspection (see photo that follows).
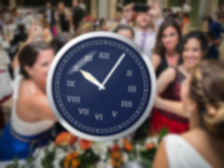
10:05
